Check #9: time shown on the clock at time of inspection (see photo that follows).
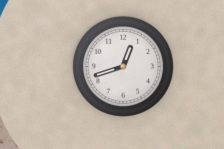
12:42
